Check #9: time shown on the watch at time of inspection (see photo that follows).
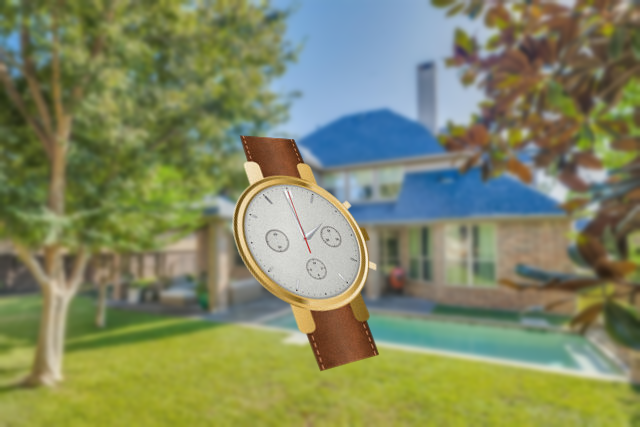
1:59
